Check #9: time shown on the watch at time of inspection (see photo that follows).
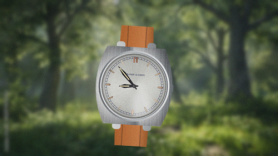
8:53
